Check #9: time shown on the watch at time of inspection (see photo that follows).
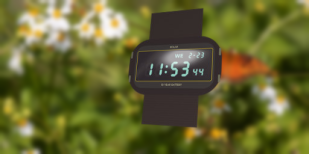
11:53:44
